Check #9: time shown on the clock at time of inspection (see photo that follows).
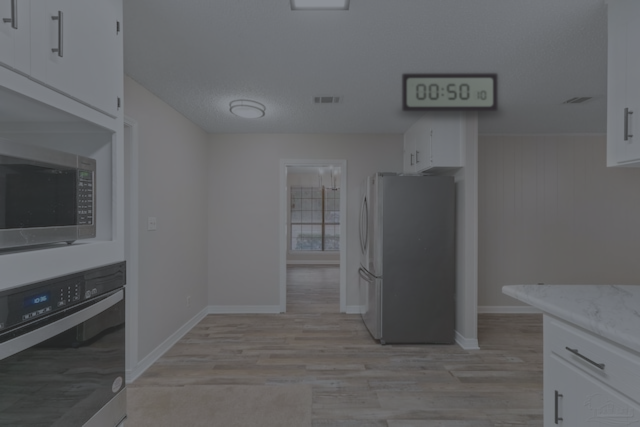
0:50
